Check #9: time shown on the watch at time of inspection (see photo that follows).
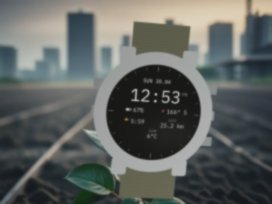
12:53
